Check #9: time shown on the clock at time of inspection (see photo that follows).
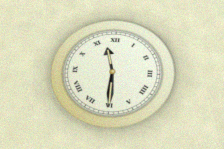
11:30
